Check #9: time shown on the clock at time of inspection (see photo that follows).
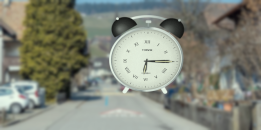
6:15
